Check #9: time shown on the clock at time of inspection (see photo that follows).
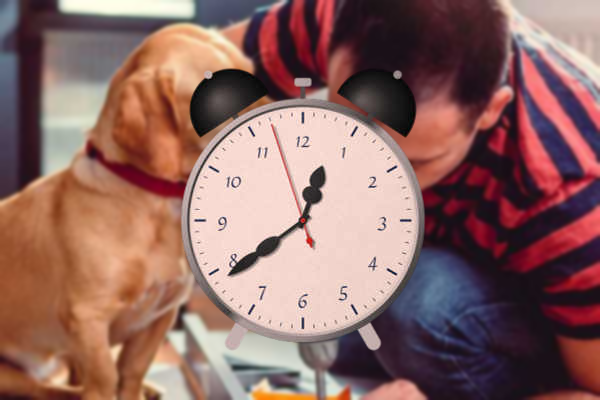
12:38:57
